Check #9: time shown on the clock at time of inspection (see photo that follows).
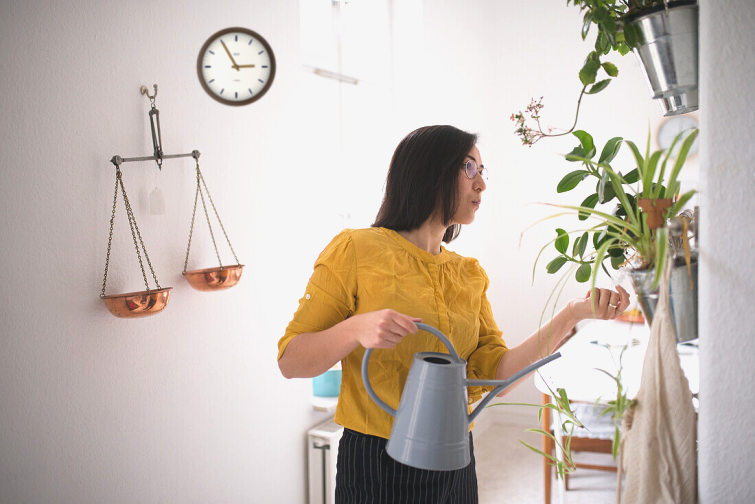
2:55
